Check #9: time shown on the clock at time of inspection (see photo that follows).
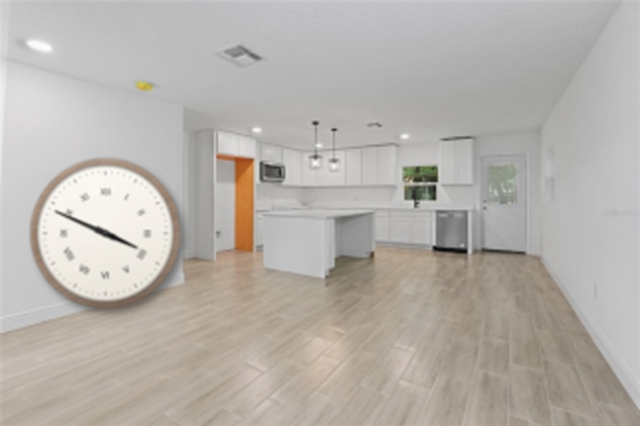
3:49
